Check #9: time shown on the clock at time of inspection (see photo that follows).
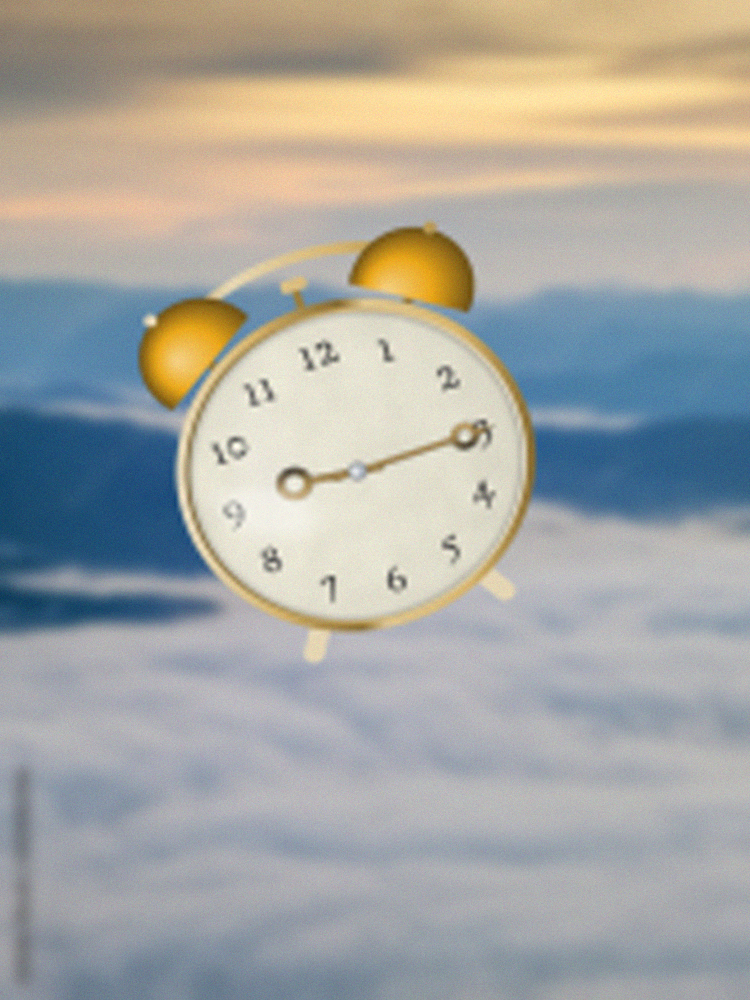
9:15
